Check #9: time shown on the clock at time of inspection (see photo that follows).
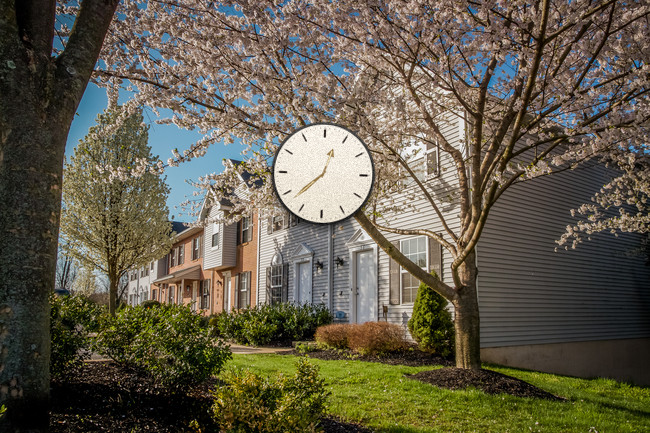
12:38
